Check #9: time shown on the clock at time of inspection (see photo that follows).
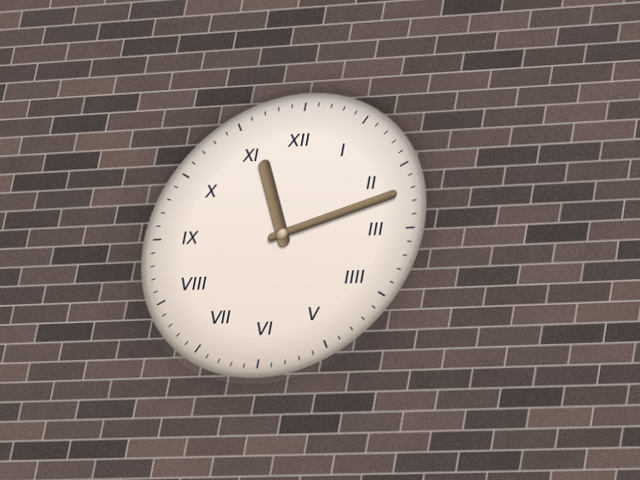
11:12
